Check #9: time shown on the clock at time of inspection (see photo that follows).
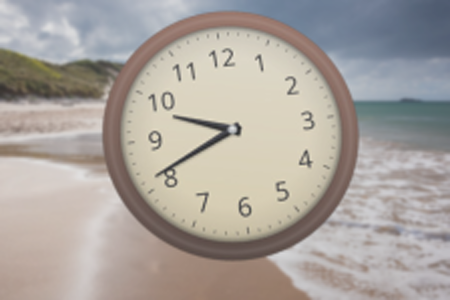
9:41
